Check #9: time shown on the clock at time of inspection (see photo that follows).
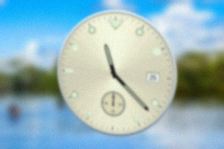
11:22
